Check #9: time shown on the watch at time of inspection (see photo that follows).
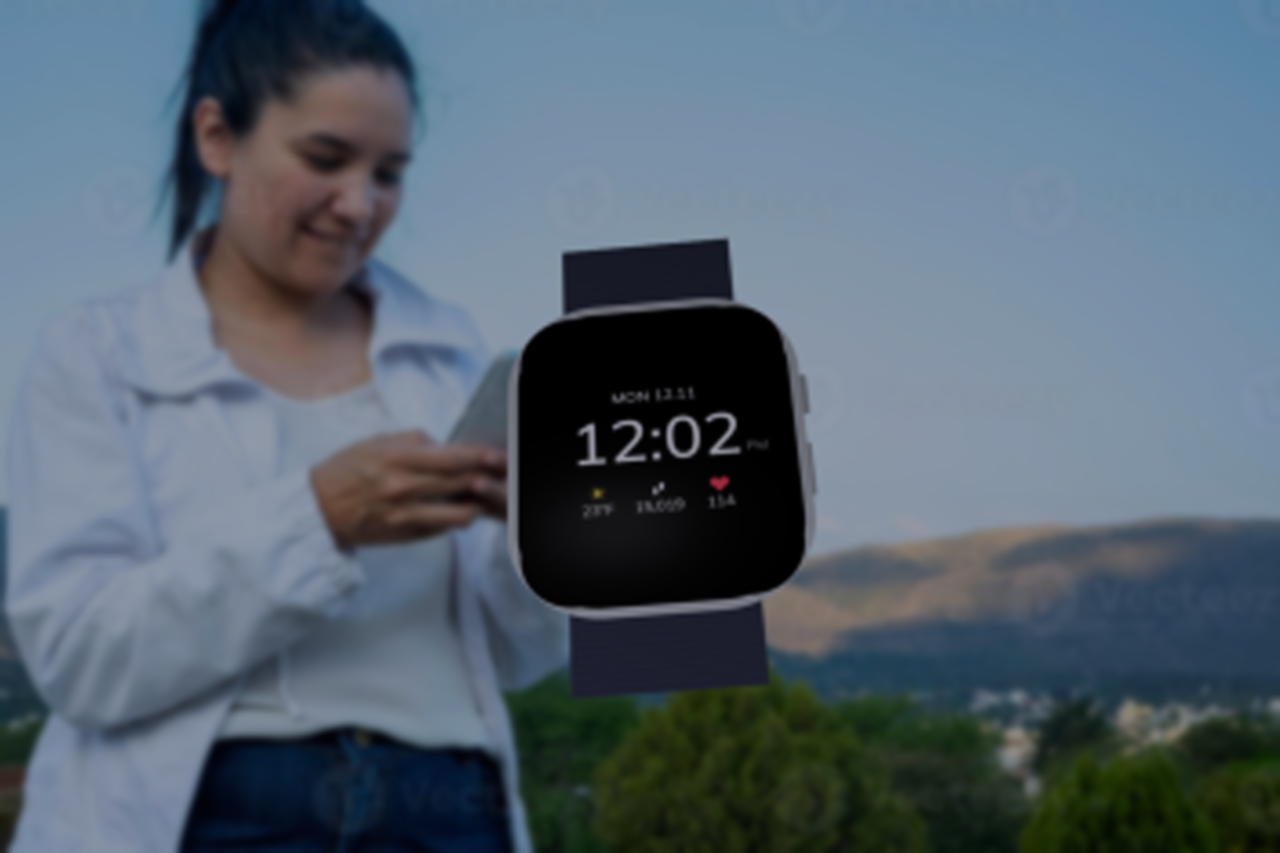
12:02
